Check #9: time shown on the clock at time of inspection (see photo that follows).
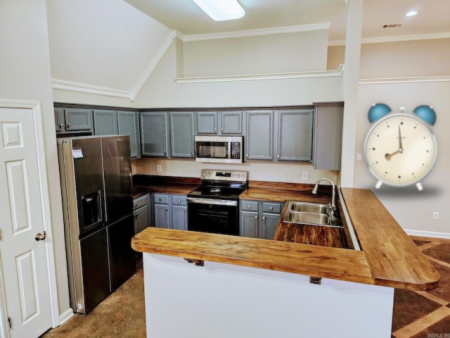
7:59
